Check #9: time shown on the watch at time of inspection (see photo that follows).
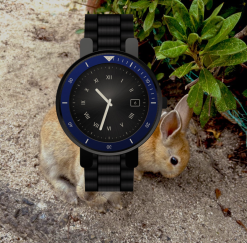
10:33
